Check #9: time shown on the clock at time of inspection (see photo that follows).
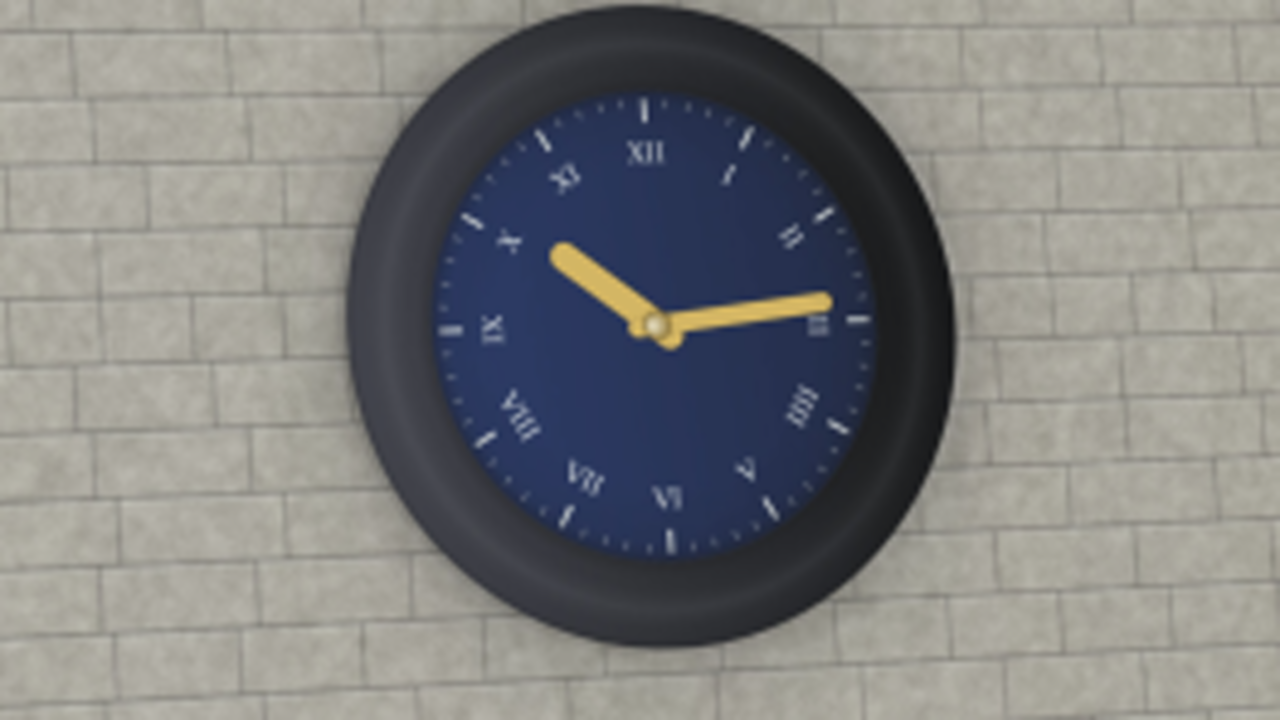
10:14
